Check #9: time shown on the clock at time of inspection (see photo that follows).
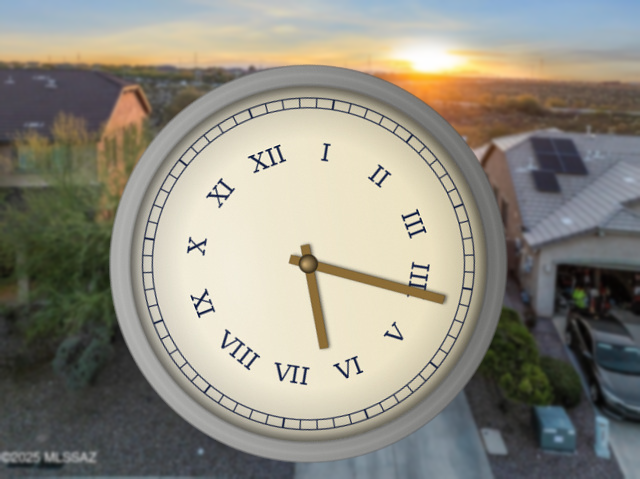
6:21
